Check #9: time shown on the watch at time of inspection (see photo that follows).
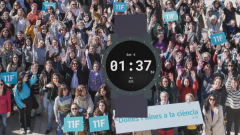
1:37
